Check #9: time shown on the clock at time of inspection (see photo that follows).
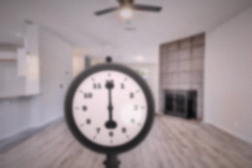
6:00
